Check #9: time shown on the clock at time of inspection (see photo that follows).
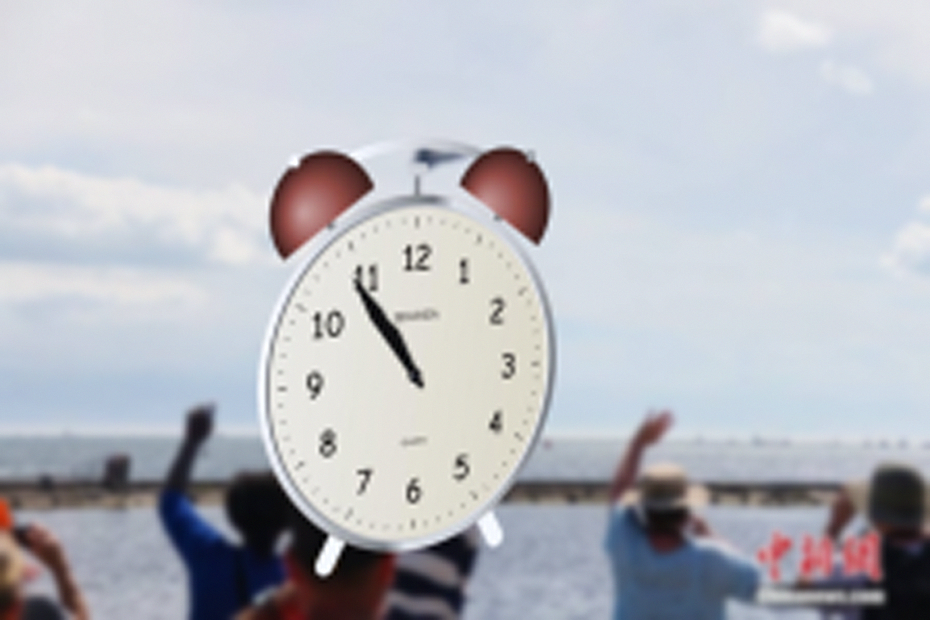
10:54
